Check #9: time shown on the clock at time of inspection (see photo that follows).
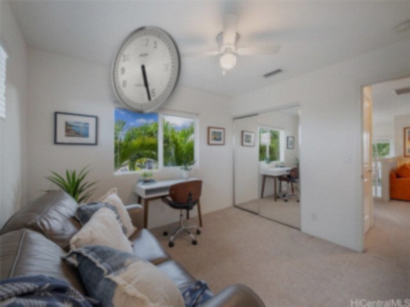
5:27
